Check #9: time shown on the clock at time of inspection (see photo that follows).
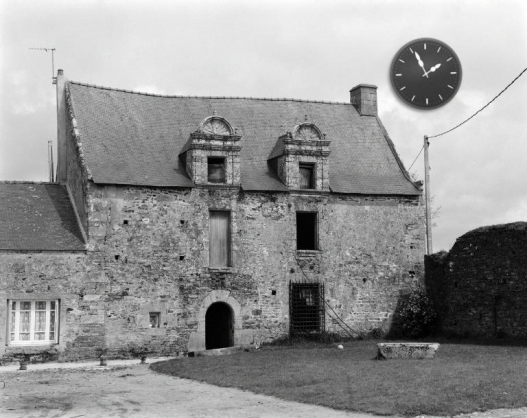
1:56
